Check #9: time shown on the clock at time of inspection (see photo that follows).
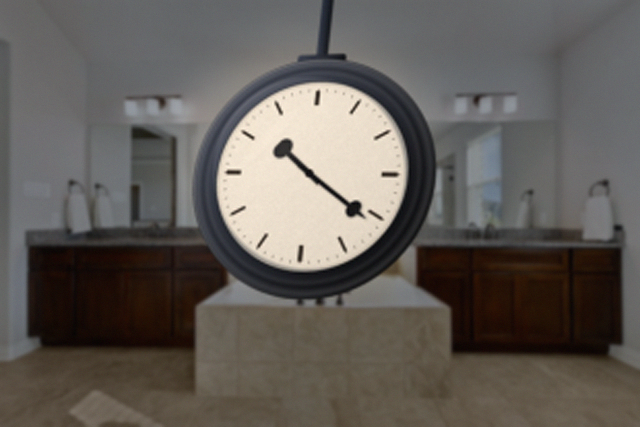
10:21
